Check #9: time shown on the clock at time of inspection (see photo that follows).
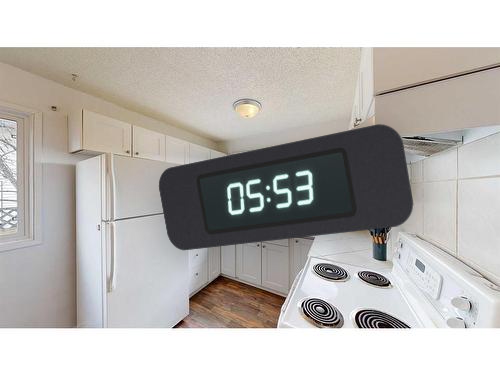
5:53
